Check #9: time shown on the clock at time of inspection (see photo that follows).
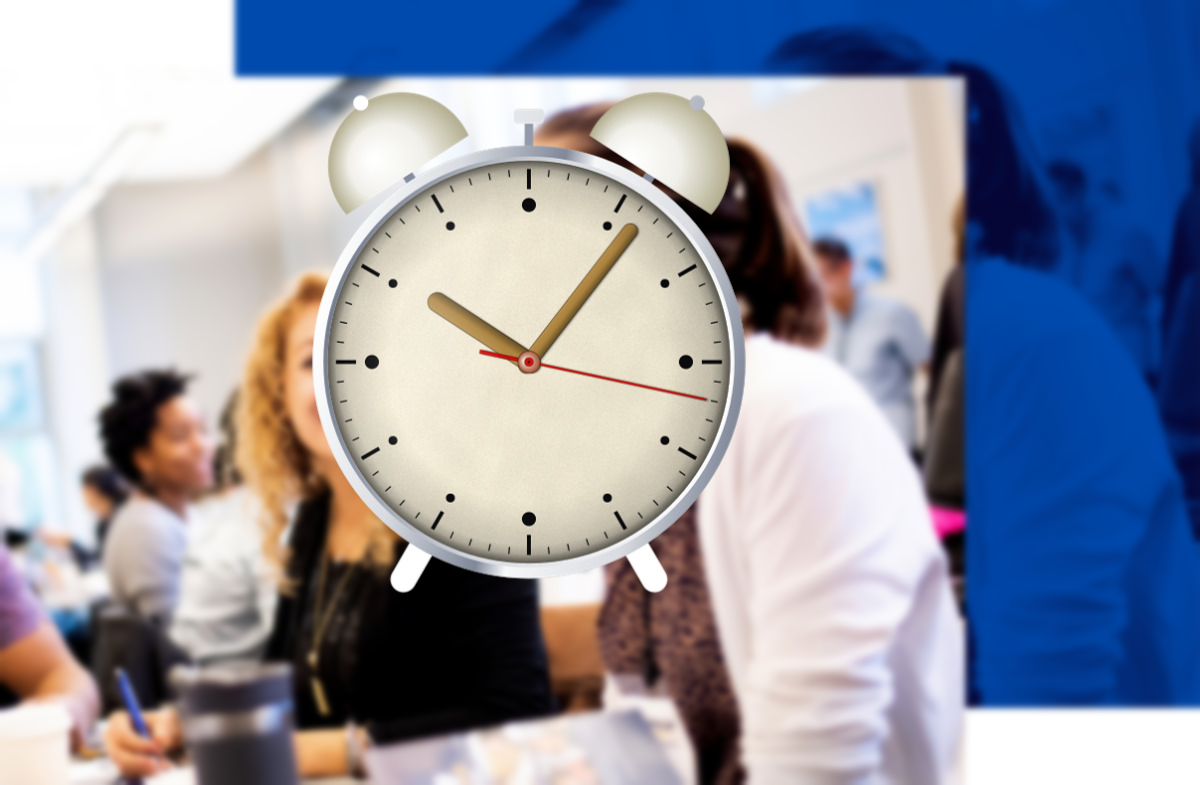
10:06:17
